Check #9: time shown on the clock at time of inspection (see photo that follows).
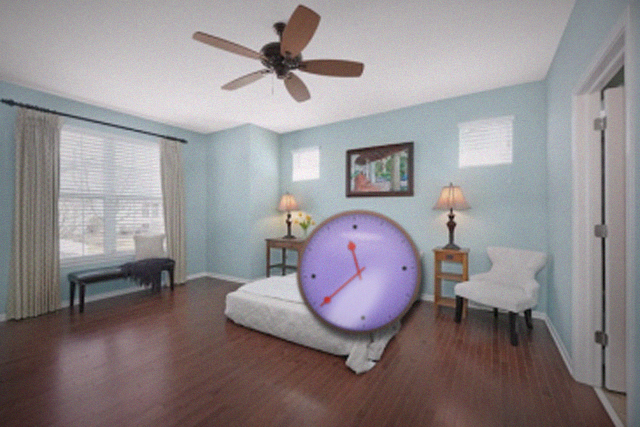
11:39
